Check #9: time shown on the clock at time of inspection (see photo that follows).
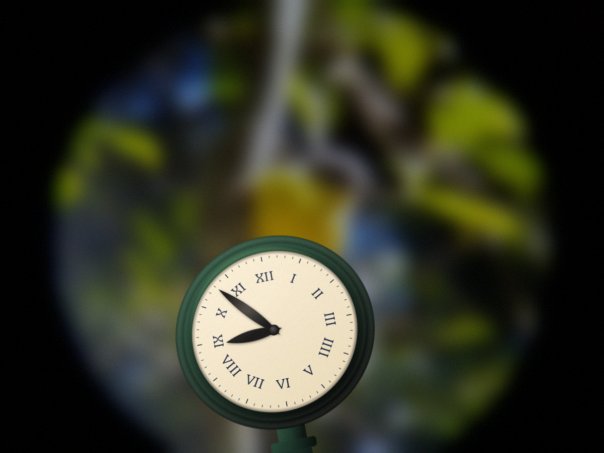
8:53
